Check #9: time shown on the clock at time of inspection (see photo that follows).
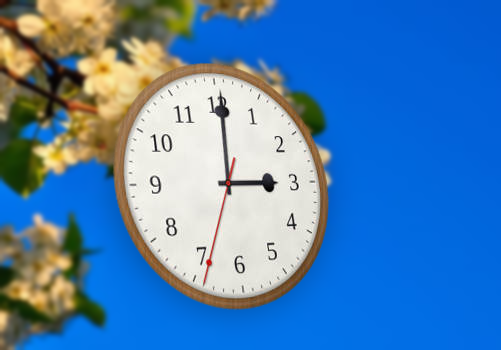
3:00:34
